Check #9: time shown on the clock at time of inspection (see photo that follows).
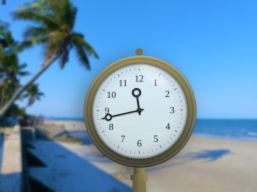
11:43
